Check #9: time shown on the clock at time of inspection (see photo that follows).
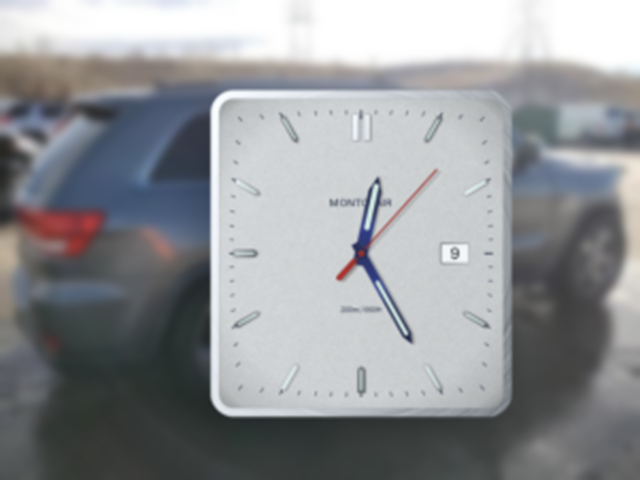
12:25:07
